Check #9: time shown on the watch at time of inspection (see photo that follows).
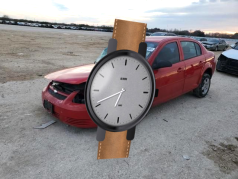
6:41
